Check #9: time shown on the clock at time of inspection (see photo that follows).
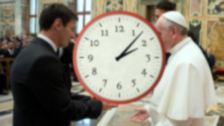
2:07
